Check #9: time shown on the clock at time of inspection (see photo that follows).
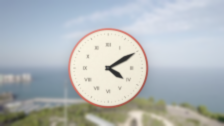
4:10
